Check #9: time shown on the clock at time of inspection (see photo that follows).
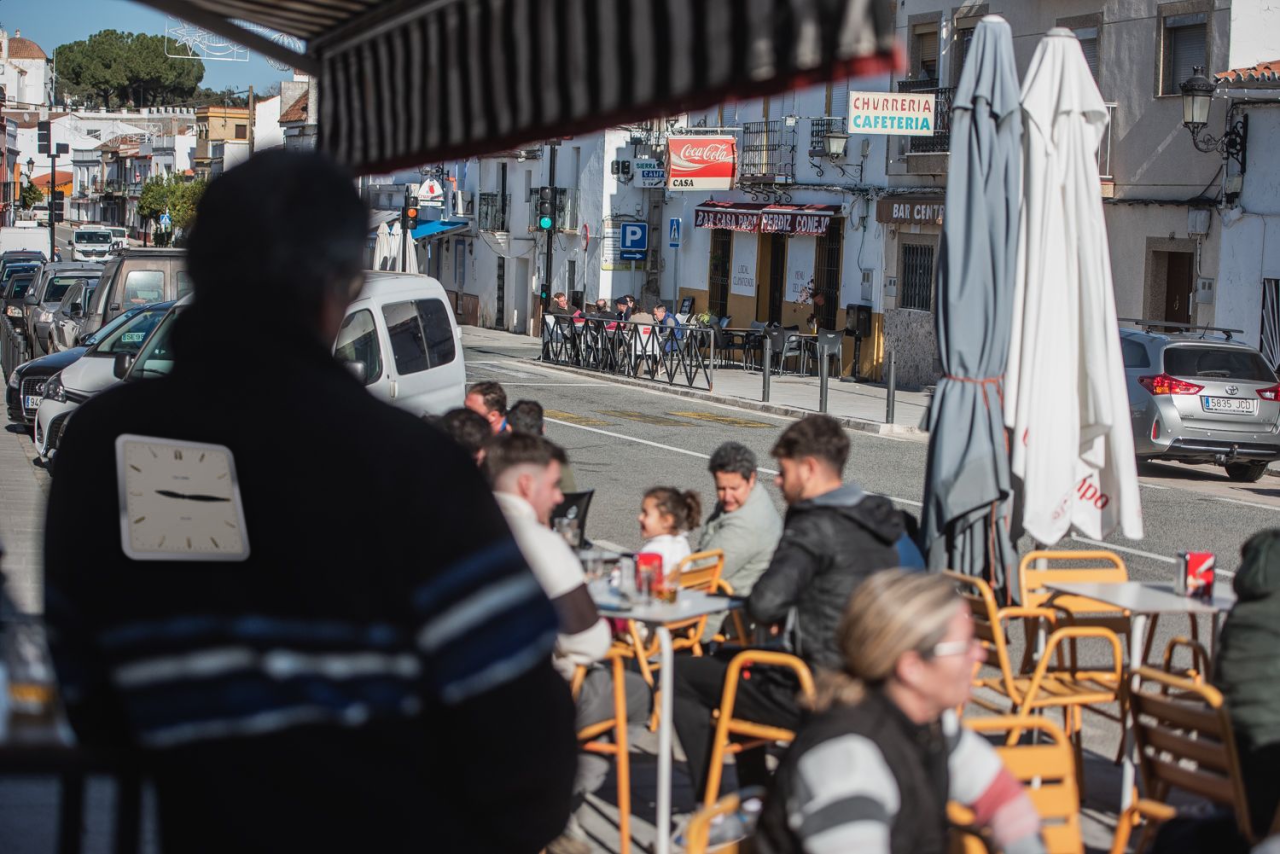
9:15
